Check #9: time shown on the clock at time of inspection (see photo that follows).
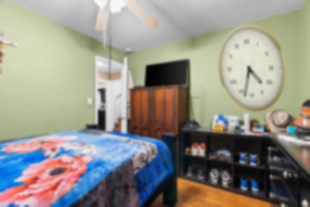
4:33
